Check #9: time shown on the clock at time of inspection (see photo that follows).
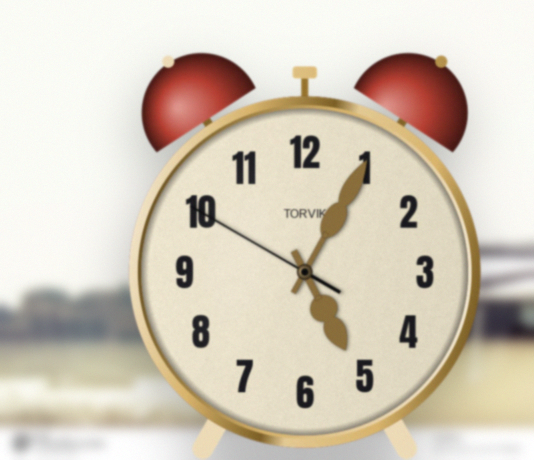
5:04:50
